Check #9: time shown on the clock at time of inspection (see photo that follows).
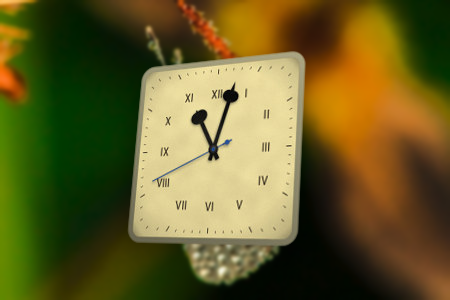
11:02:41
